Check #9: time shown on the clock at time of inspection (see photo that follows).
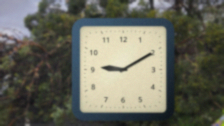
9:10
